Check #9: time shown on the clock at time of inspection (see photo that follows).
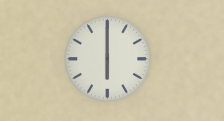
6:00
